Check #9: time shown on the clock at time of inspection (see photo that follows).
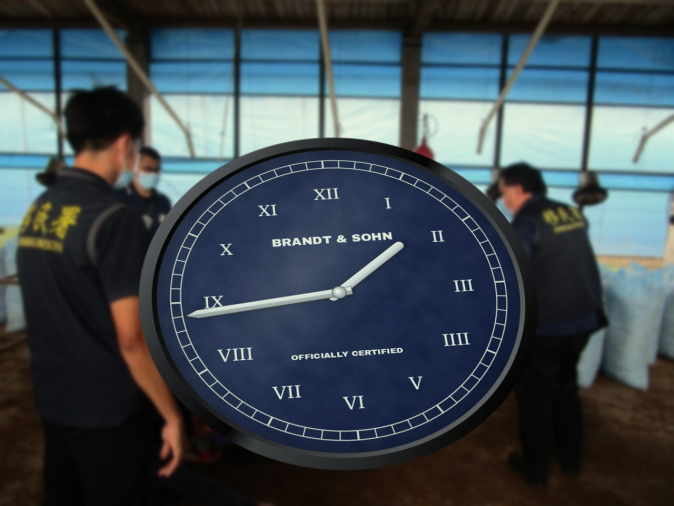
1:44
